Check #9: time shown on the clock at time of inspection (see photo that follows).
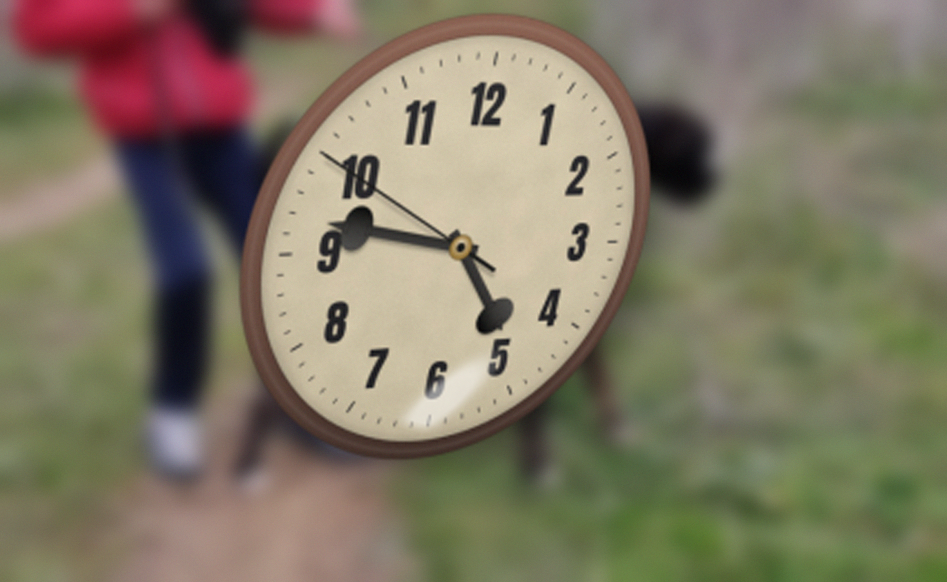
4:46:50
